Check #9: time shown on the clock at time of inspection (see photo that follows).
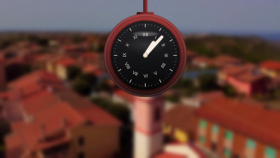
1:07
